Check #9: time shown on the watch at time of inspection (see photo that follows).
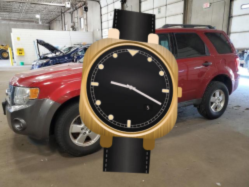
9:19
